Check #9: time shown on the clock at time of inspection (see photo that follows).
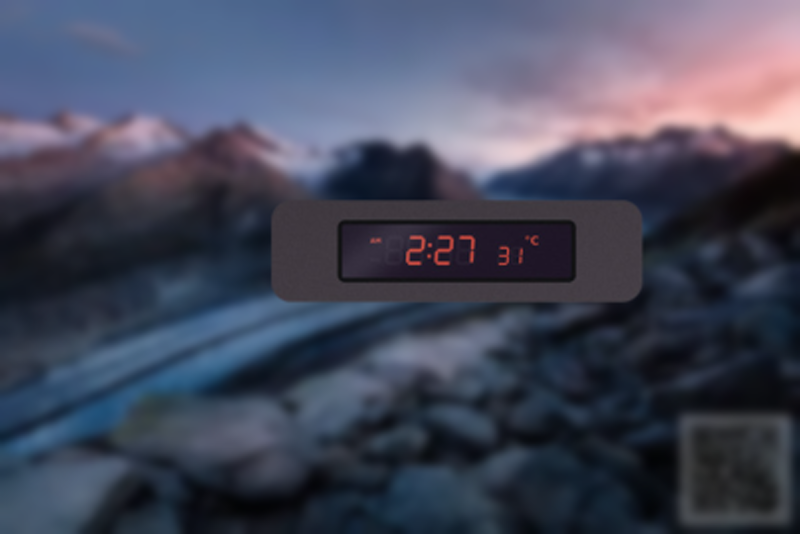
2:27
